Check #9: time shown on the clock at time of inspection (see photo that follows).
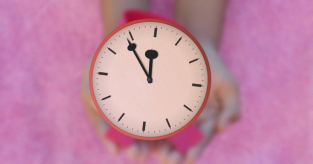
11:54
